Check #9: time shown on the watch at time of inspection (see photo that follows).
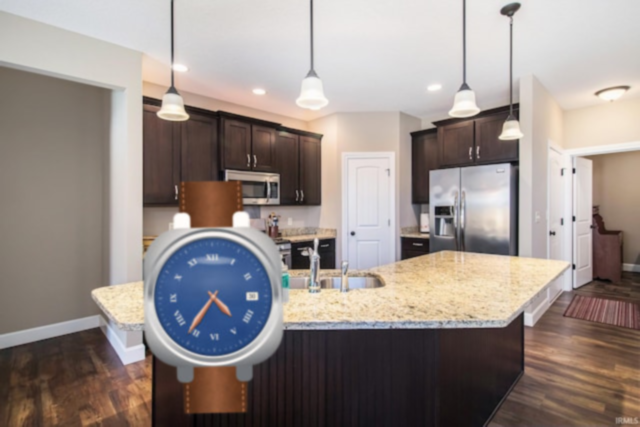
4:36
